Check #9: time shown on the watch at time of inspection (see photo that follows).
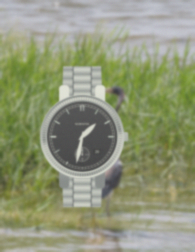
1:32
